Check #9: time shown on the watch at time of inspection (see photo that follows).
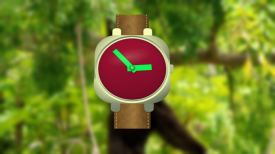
2:53
